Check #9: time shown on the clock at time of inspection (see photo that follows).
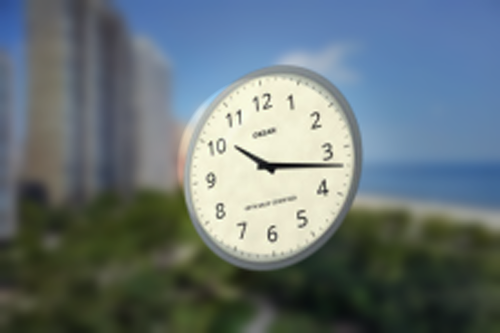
10:17
